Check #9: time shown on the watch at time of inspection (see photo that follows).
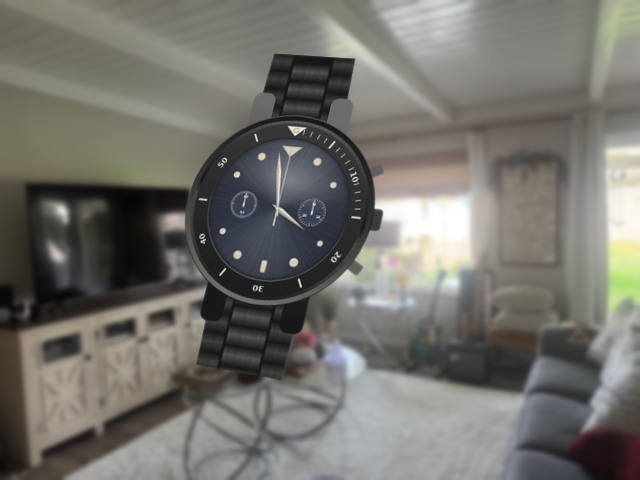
3:58
